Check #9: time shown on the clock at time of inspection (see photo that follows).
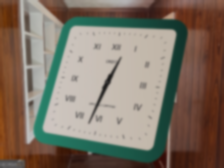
12:32
